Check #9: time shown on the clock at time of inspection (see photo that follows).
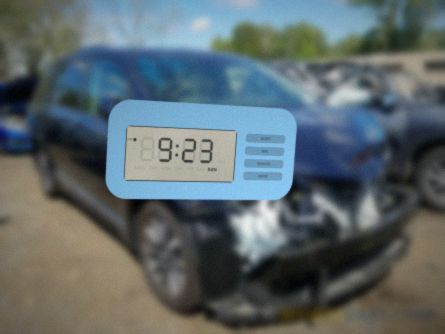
9:23
